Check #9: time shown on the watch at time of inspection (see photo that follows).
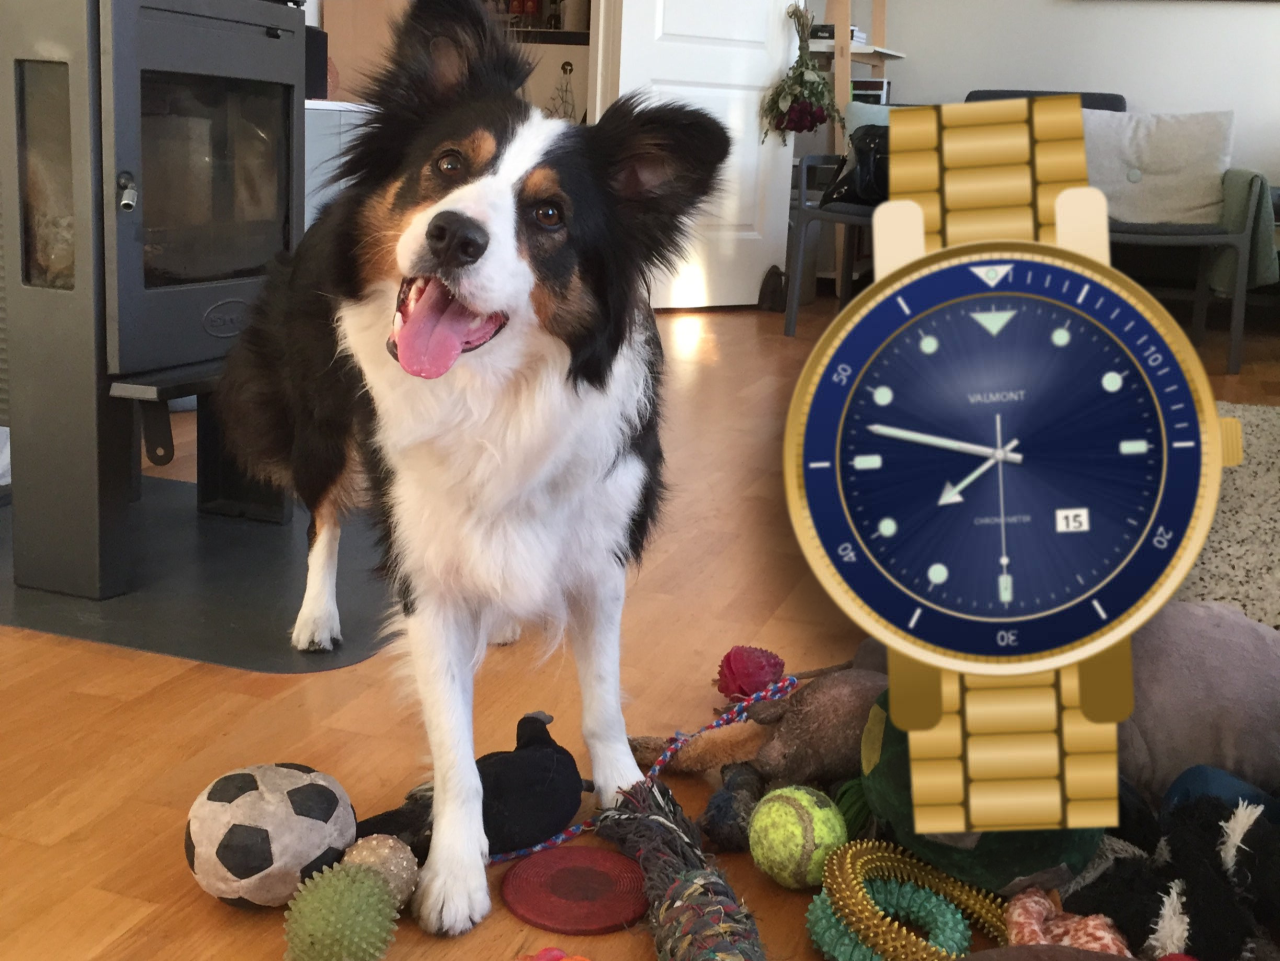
7:47:30
